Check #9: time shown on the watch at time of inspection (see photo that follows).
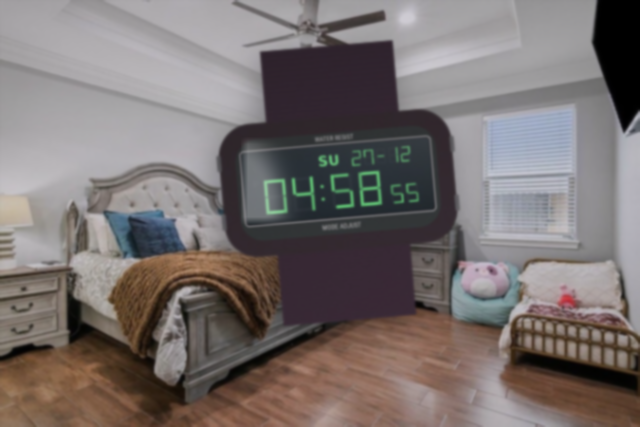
4:58:55
